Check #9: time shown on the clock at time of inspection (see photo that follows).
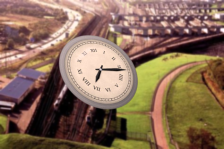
7:16
